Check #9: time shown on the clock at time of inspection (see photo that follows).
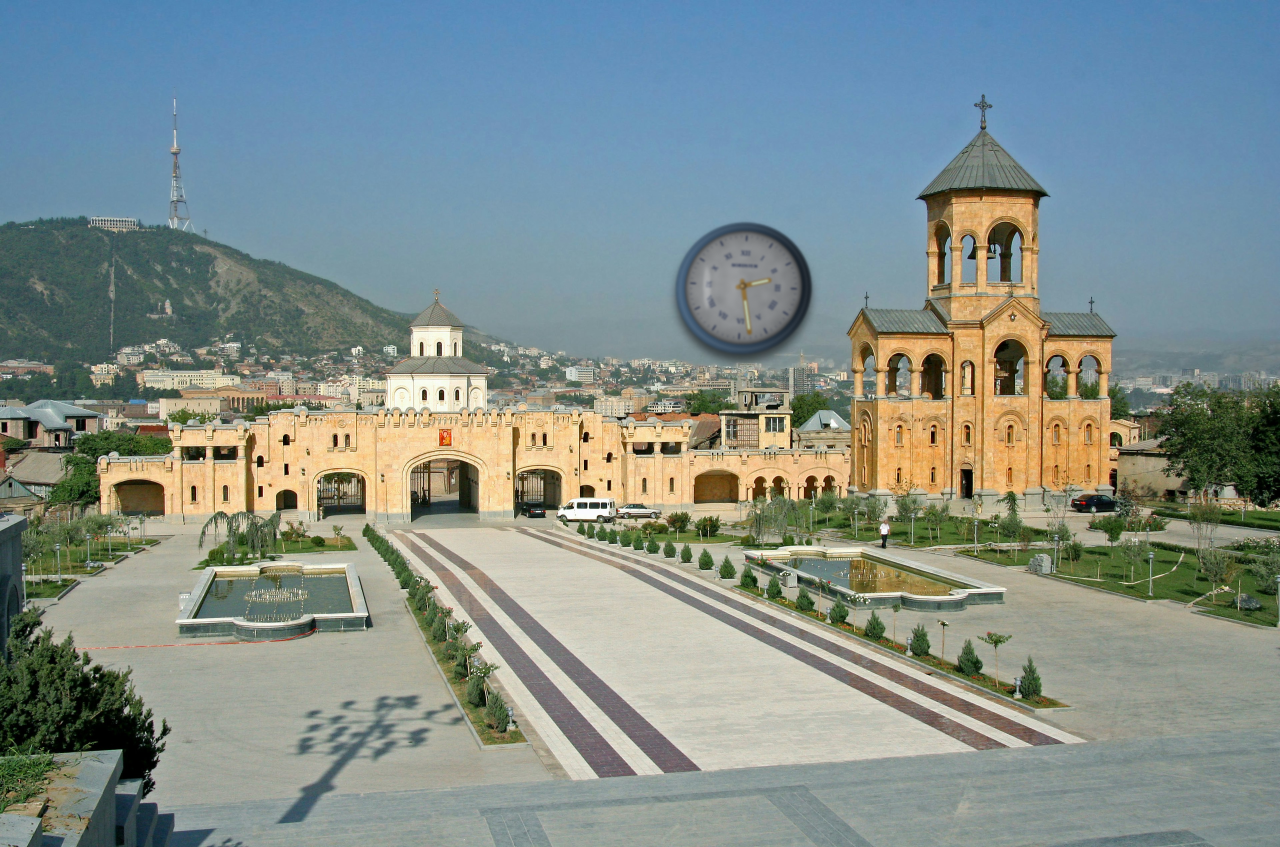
2:28
